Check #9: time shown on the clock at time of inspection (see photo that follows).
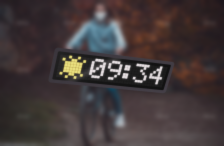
9:34
